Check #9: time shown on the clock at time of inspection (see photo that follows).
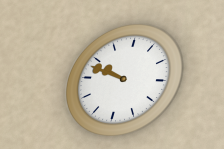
9:48
